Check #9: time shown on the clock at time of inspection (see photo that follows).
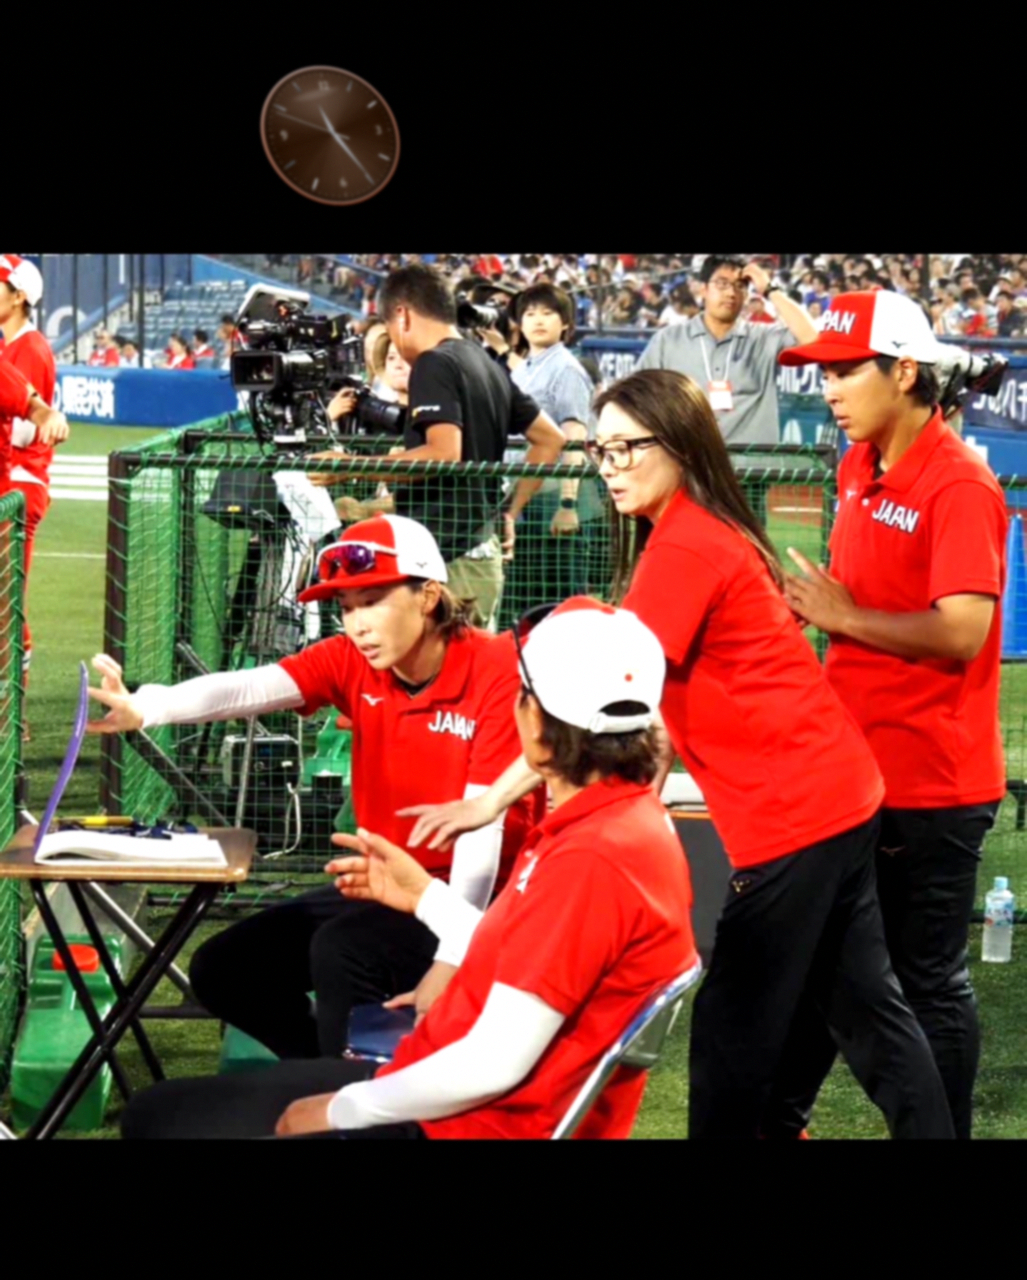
11:24:49
